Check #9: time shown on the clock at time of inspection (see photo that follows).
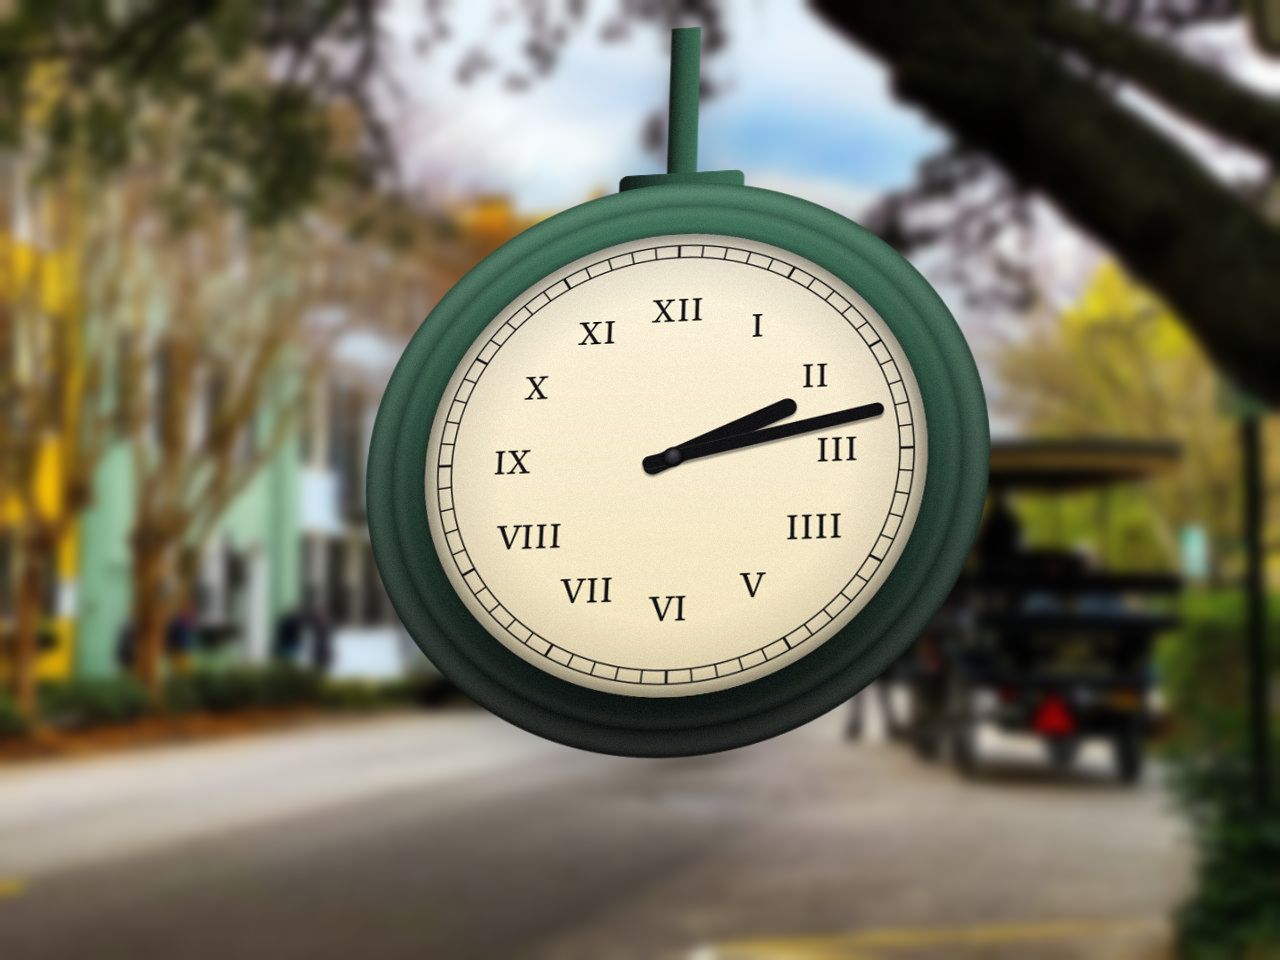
2:13
